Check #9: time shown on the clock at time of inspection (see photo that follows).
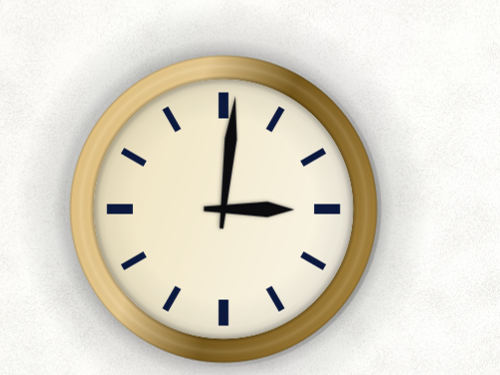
3:01
